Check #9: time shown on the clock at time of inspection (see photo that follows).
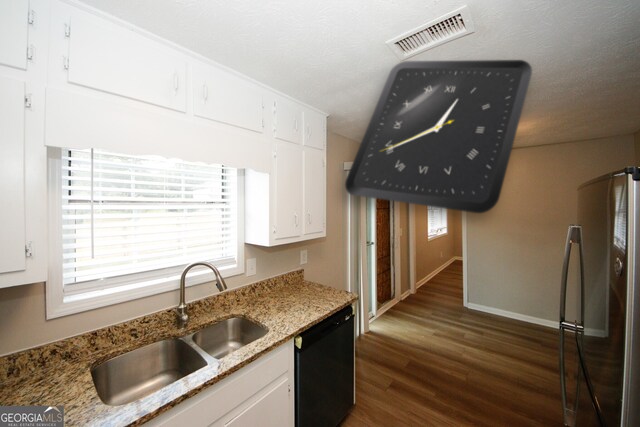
12:39:40
